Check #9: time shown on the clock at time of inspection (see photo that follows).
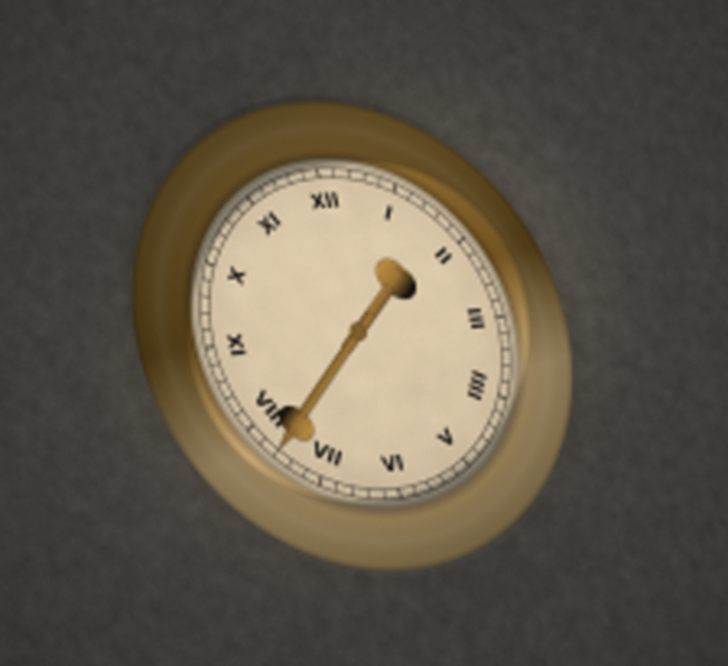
1:38
